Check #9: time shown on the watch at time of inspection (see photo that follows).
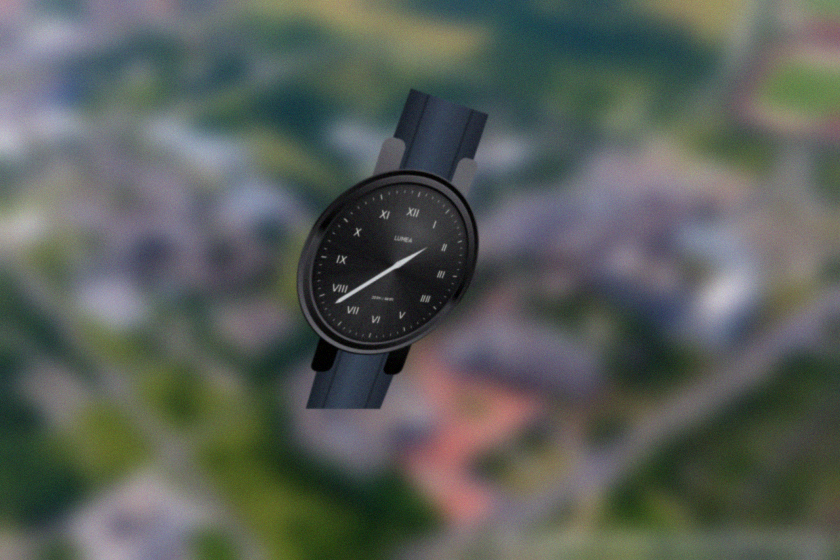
1:38
